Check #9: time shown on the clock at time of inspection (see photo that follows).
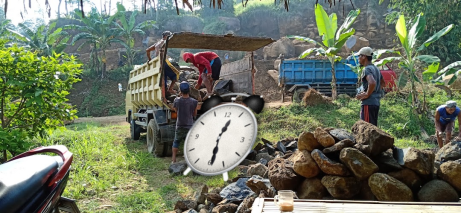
12:29
